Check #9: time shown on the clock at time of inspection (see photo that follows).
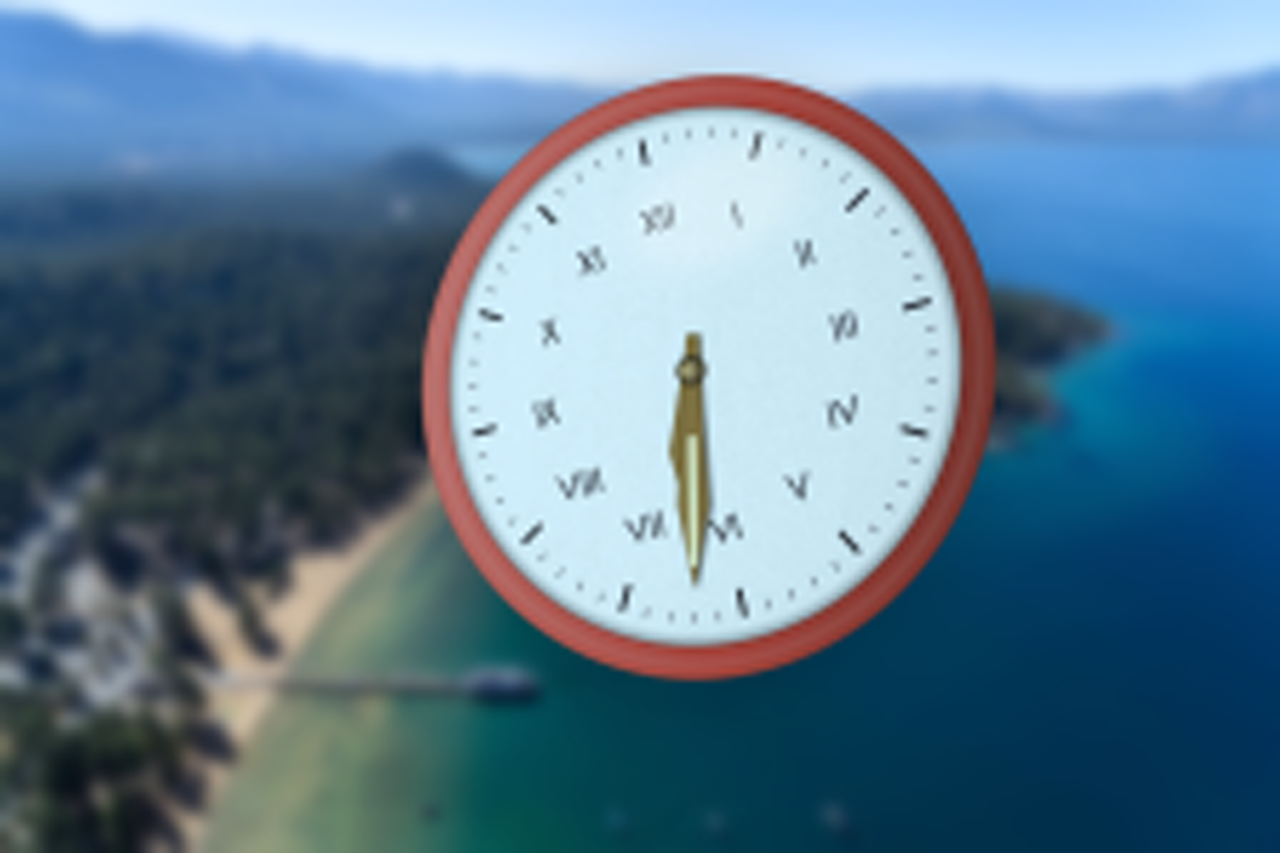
6:32
